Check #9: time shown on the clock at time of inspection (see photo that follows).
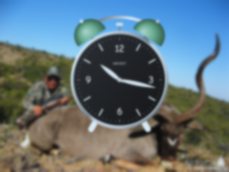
10:17
